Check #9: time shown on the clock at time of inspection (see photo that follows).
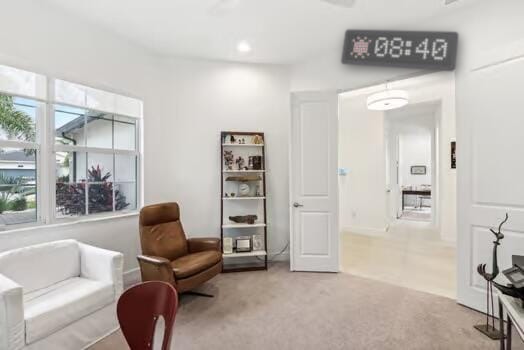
8:40
